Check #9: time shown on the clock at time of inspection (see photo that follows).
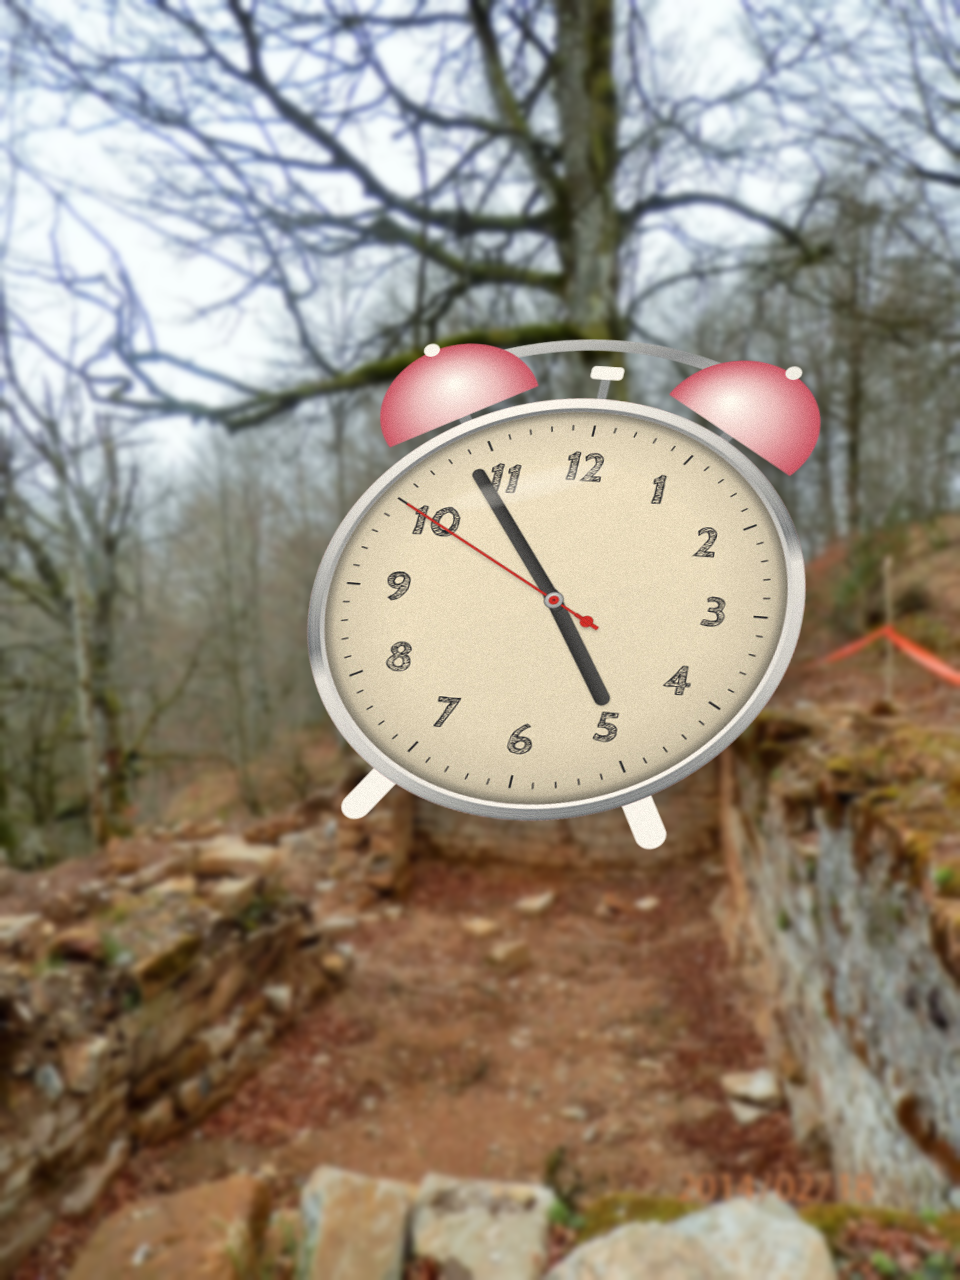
4:53:50
